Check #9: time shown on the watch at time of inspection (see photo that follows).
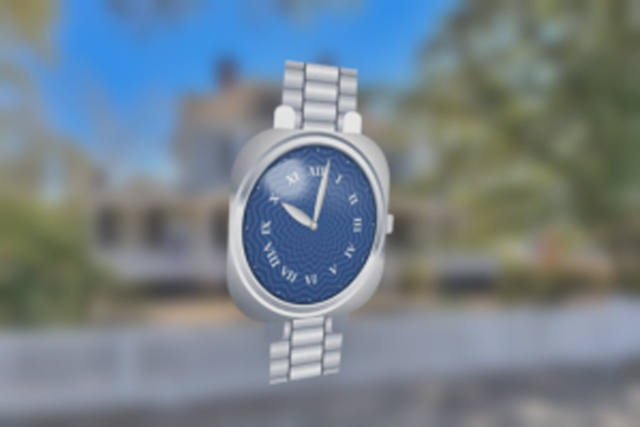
10:02
